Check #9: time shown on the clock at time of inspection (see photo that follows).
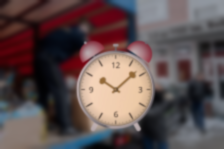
10:08
